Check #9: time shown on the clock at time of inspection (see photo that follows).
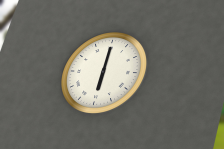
6:00
